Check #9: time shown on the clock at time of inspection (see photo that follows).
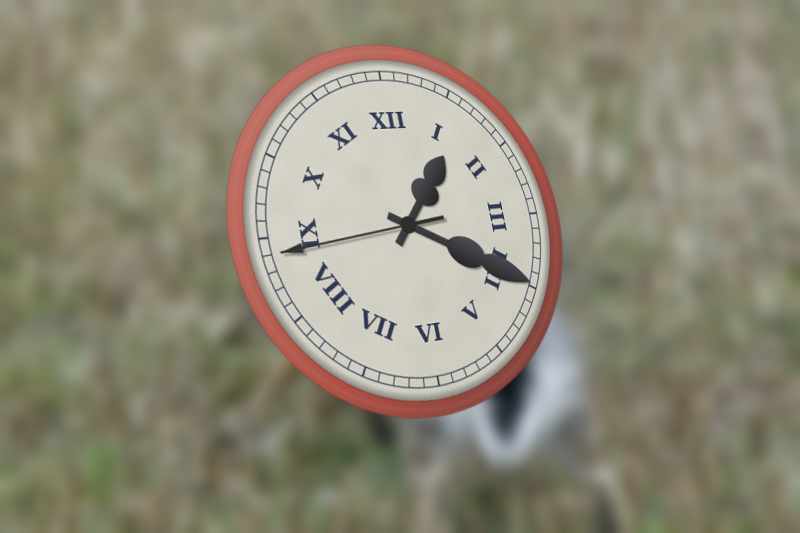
1:19:44
